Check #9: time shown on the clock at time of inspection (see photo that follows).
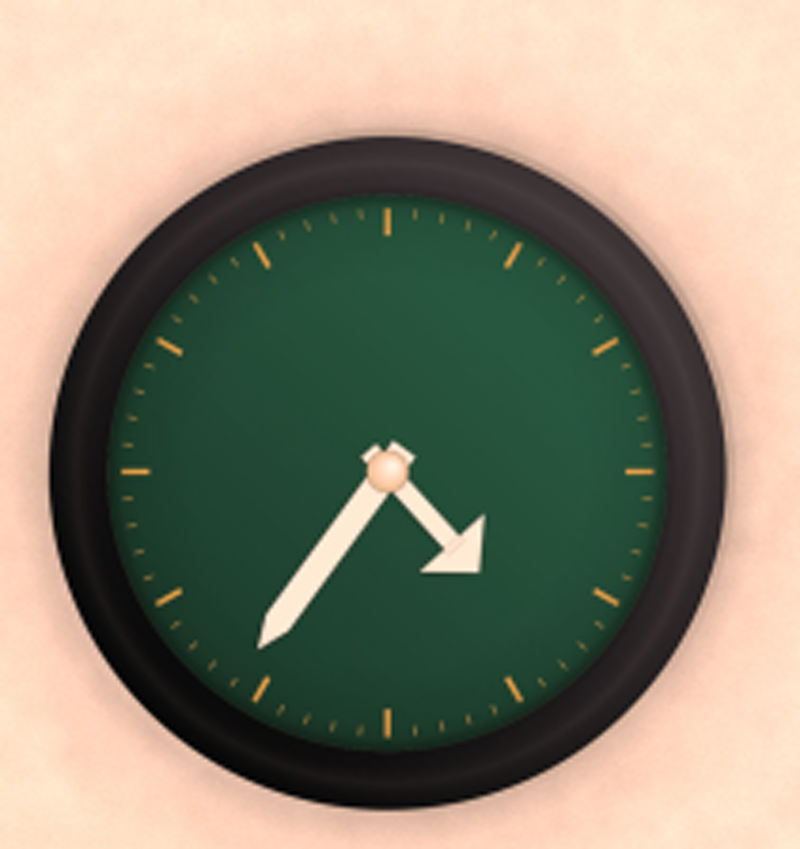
4:36
